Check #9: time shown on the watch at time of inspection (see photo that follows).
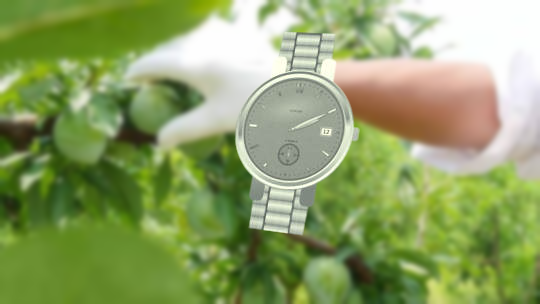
2:10
